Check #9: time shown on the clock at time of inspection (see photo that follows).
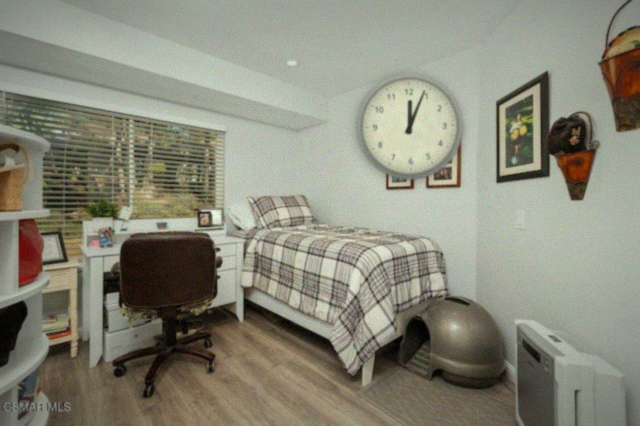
12:04
